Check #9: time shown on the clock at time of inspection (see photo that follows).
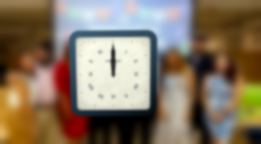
12:00
